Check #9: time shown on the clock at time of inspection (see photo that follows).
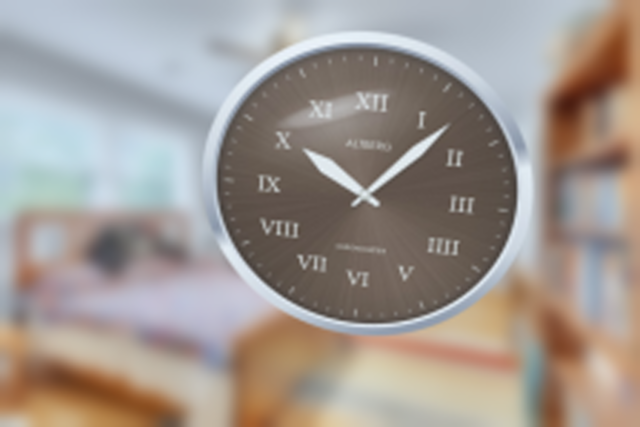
10:07
